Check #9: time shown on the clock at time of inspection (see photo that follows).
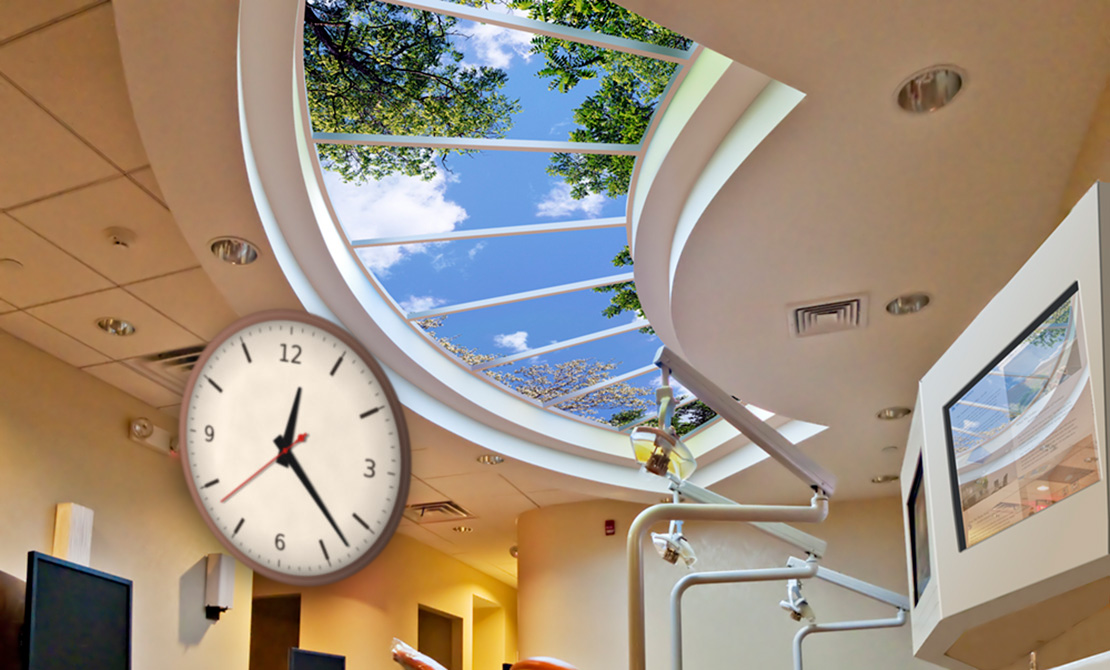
12:22:38
